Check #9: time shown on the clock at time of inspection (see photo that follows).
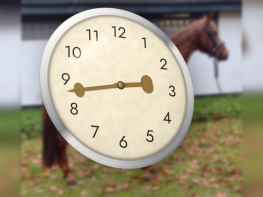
2:43
